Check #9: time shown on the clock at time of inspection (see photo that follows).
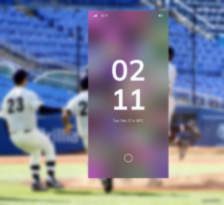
2:11
